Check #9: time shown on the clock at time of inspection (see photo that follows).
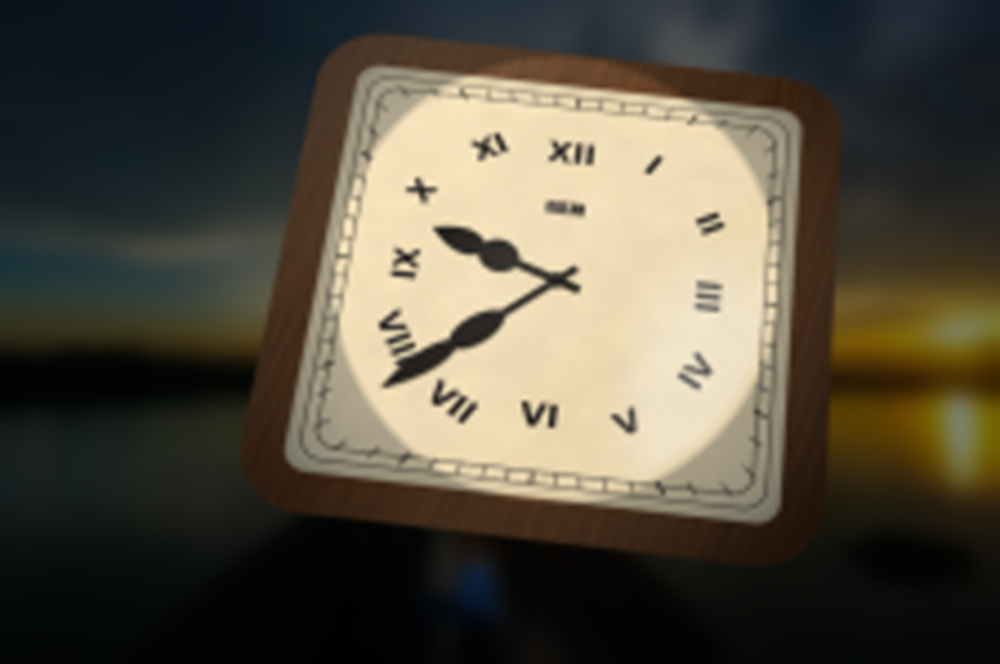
9:38
